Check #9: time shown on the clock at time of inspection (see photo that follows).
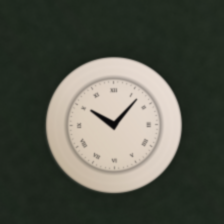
10:07
